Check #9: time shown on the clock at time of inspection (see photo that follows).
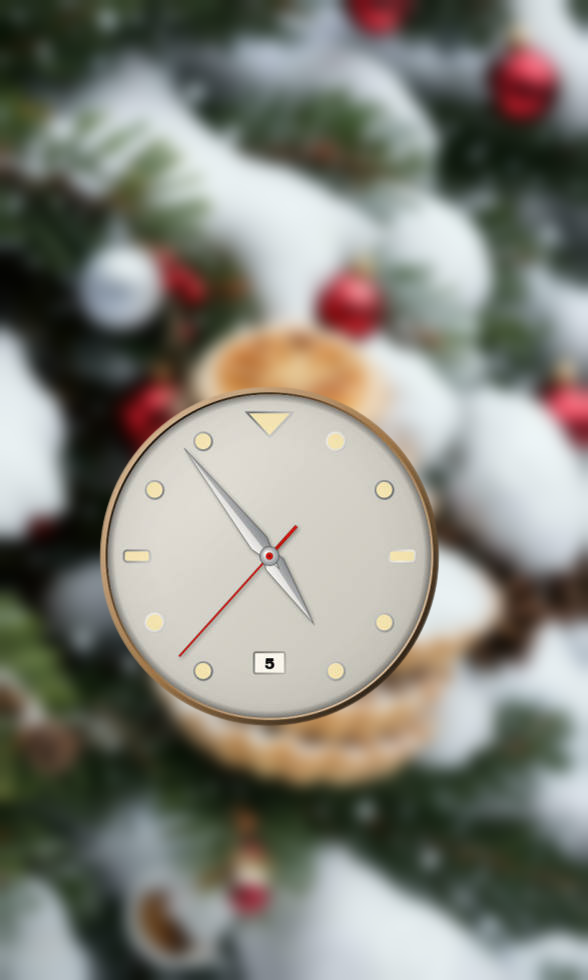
4:53:37
